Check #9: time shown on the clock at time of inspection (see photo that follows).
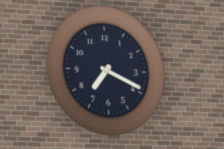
7:19
